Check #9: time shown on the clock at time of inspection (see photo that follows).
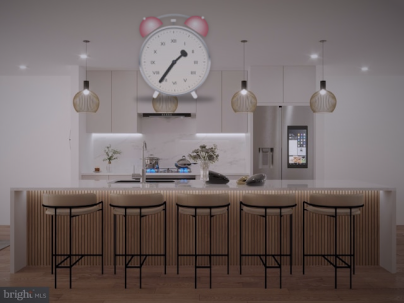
1:36
